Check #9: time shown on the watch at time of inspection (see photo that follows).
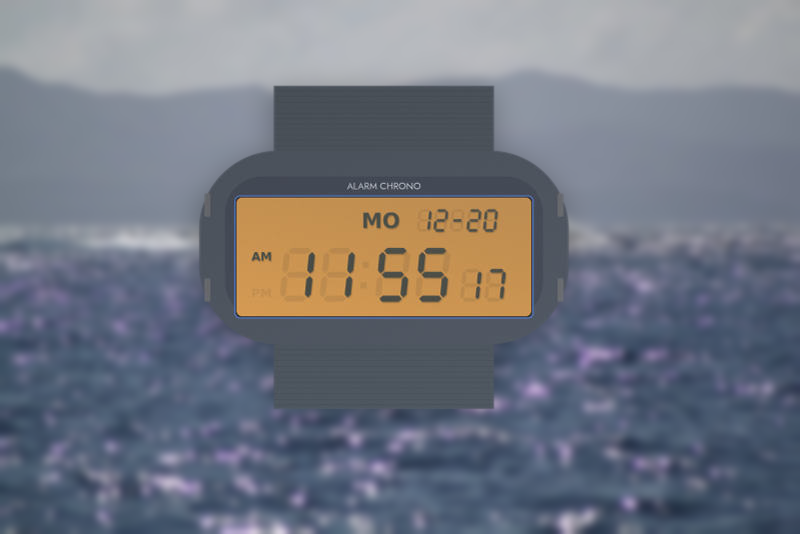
11:55:17
